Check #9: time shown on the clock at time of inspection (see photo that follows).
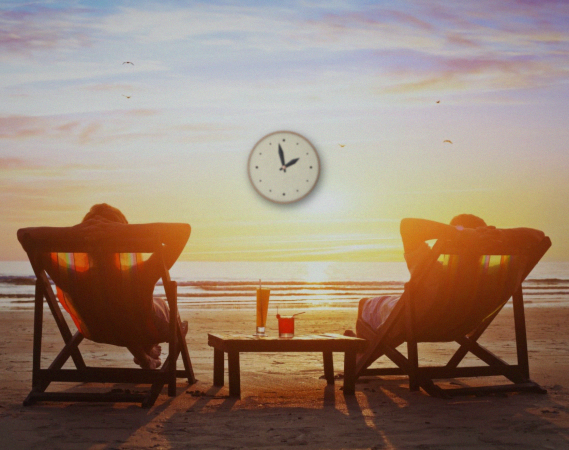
1:58
